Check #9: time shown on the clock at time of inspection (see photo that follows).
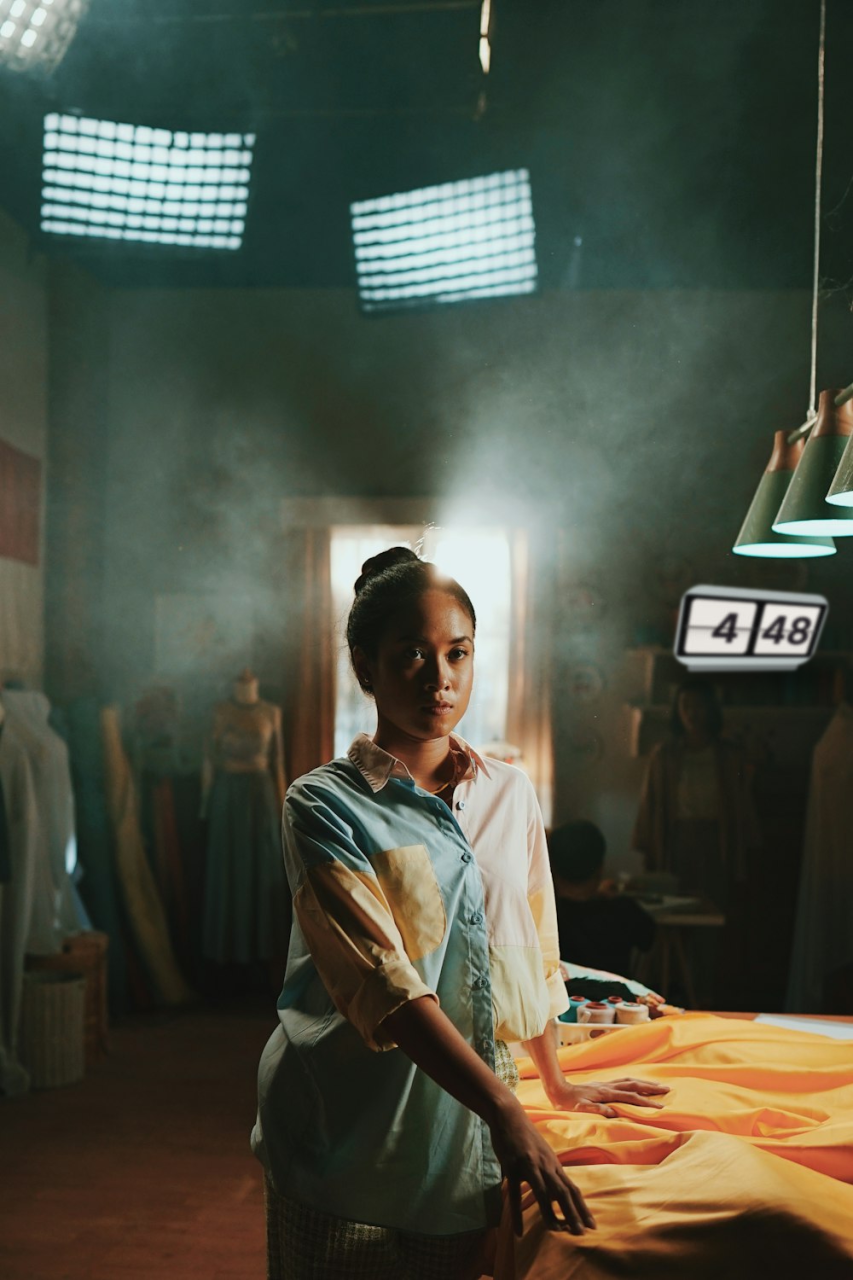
4:48
